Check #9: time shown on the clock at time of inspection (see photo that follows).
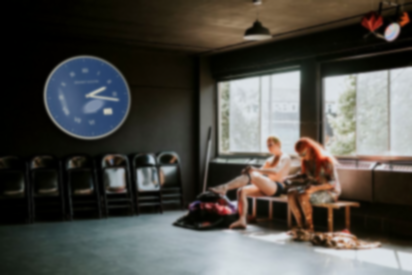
2:17
